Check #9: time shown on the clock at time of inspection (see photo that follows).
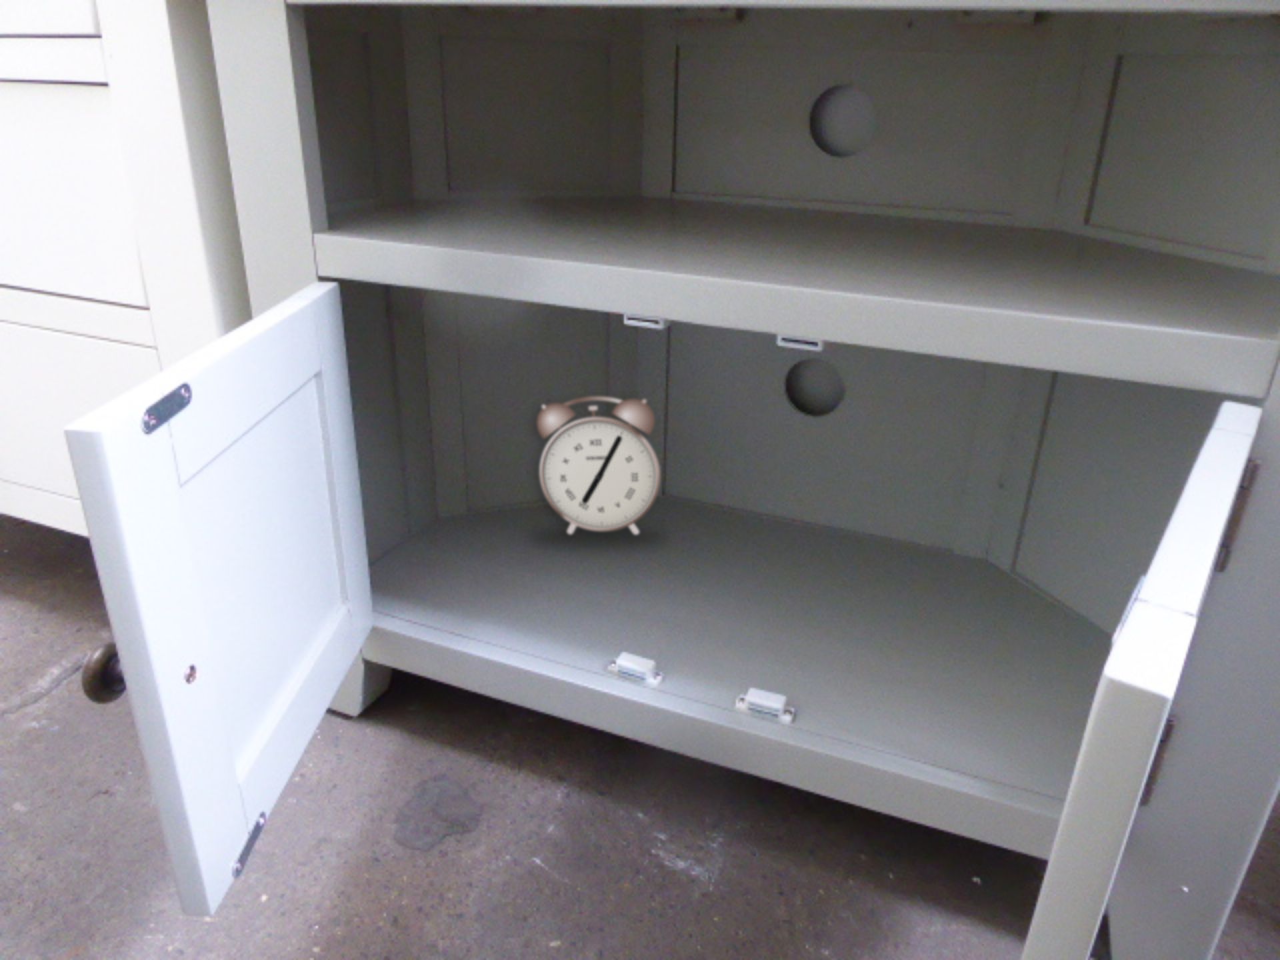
7:05
